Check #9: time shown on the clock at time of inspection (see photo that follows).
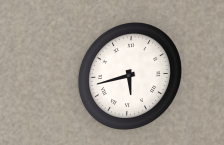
5:43
